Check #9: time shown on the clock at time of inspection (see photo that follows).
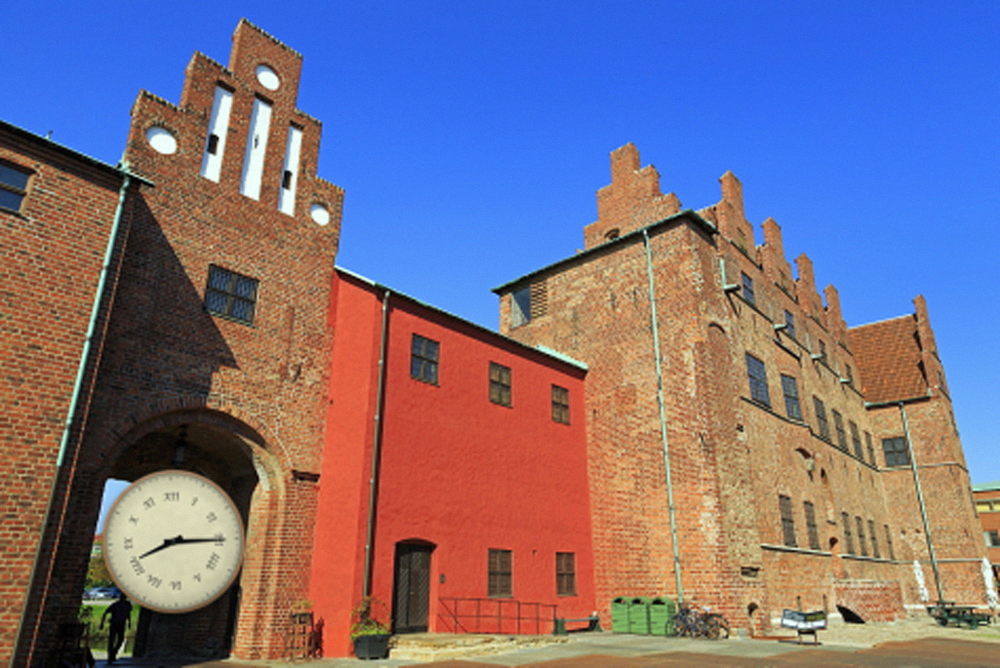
8:15
